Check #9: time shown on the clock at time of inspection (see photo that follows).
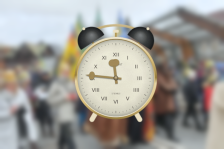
11:46
